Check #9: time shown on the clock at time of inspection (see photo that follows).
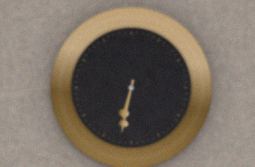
6:32
